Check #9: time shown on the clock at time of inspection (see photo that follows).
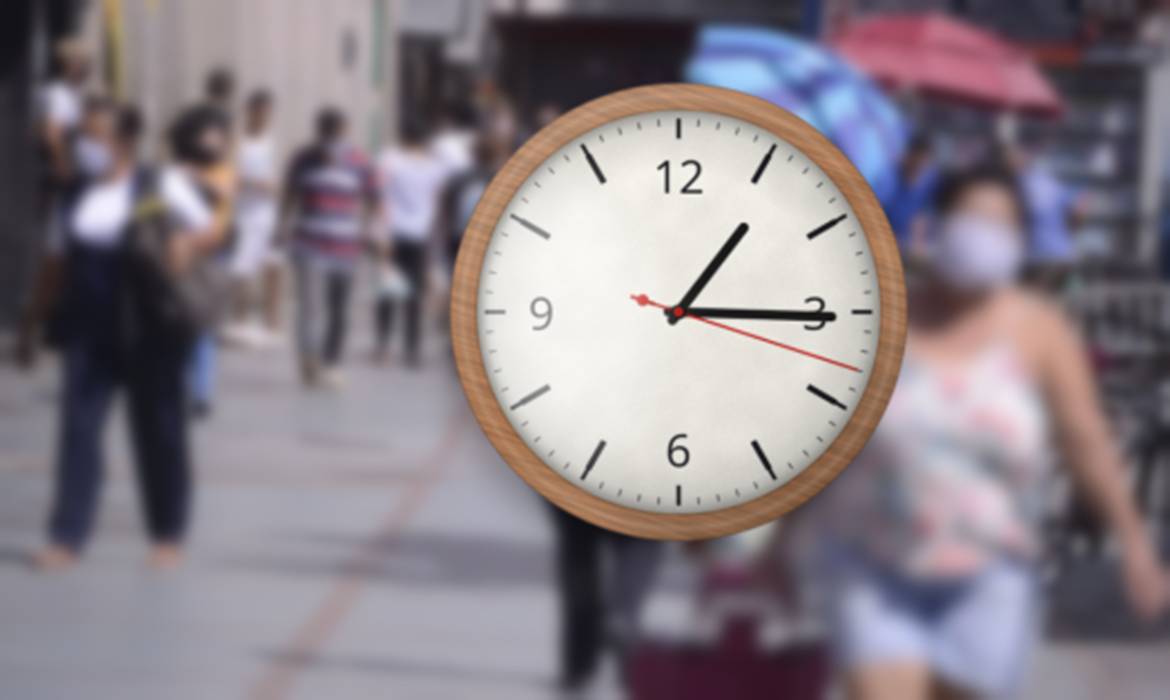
1:15:18
